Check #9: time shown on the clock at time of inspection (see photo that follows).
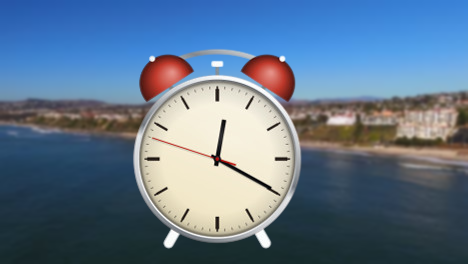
12:19:48
